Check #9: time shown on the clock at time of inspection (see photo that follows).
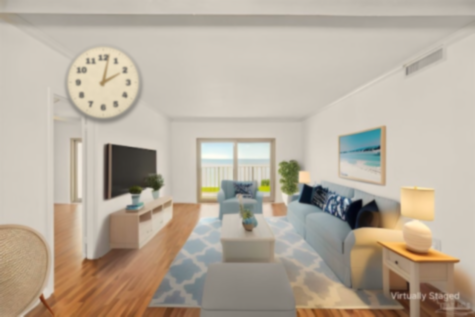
2:02
